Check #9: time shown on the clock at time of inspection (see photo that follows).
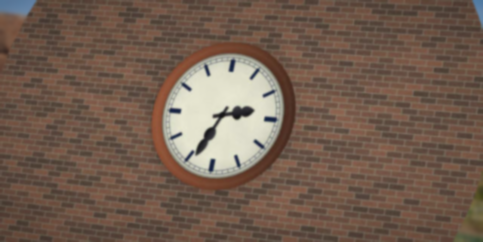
2:34
